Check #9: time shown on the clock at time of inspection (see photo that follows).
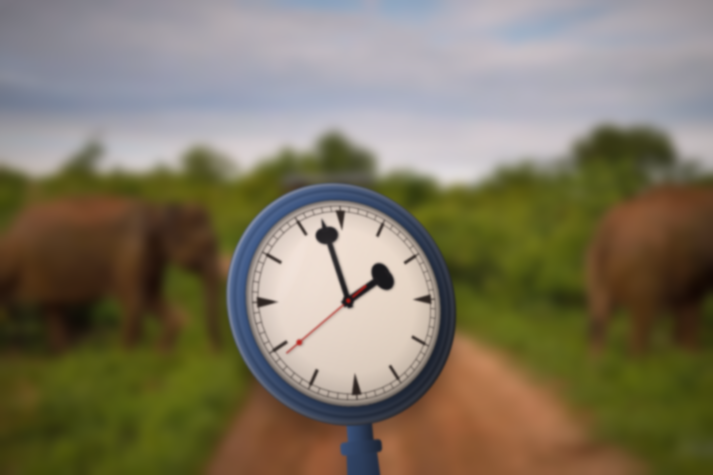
1:57:39
